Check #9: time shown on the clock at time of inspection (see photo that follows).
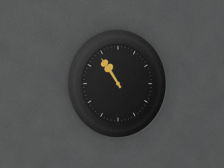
10:54
